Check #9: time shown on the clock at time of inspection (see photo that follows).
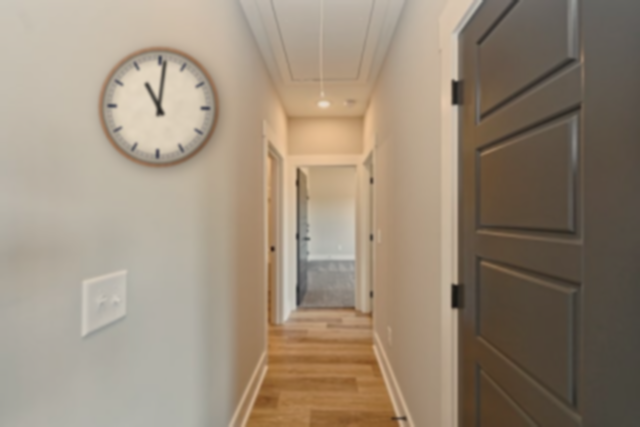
11:01
